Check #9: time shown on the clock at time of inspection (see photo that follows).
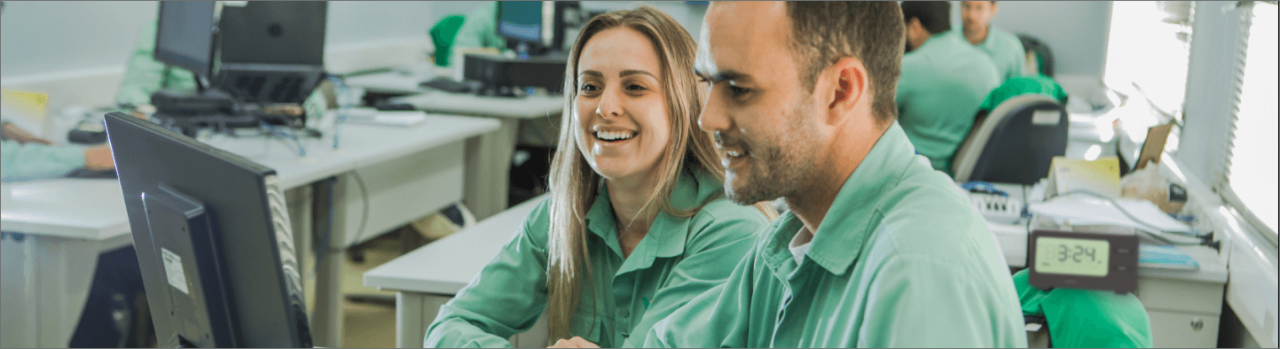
3:24
